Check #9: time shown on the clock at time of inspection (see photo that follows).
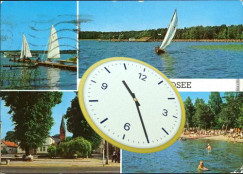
10:25
